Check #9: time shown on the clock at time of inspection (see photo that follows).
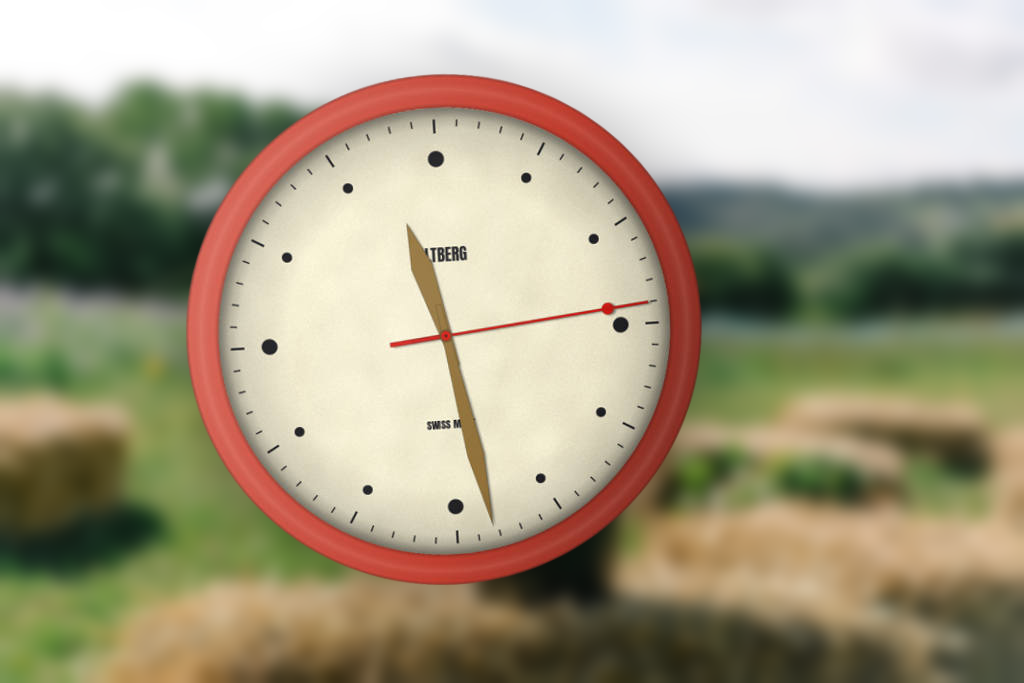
11:28:14
